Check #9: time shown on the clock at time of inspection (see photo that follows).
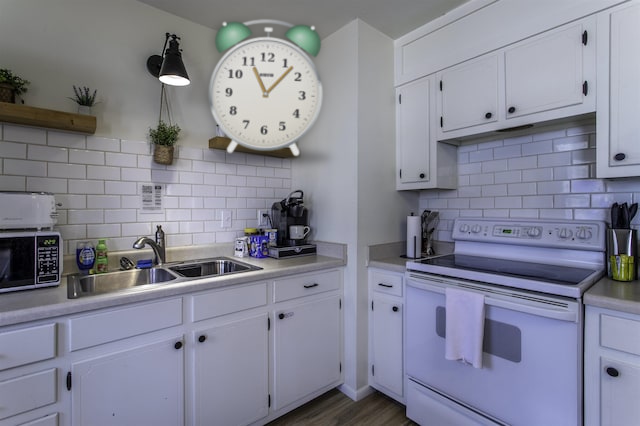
11:07
